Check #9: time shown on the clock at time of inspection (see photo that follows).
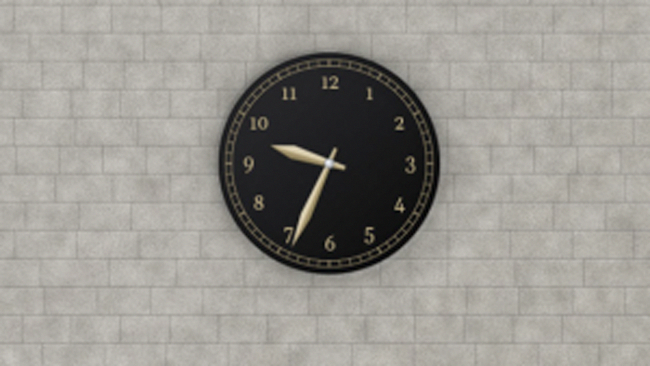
9:34
